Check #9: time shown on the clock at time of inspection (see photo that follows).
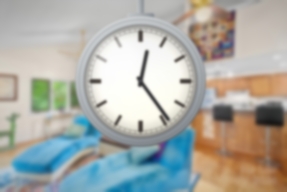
12:24
